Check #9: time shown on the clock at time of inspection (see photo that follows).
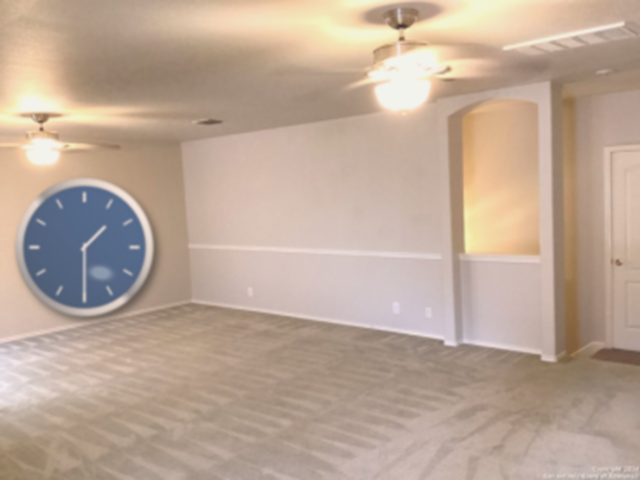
1:30
